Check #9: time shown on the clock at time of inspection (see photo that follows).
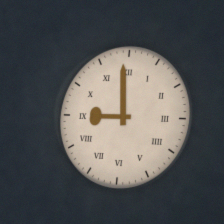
8:59
